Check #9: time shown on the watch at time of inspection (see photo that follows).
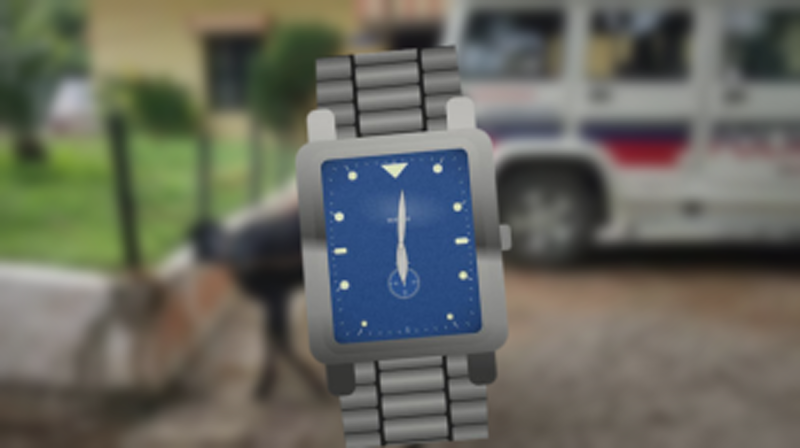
6:01
